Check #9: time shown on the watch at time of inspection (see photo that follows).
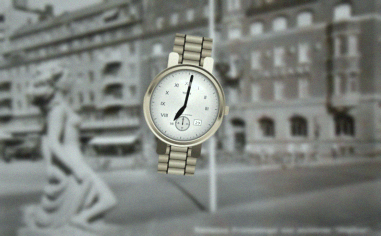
7:01
